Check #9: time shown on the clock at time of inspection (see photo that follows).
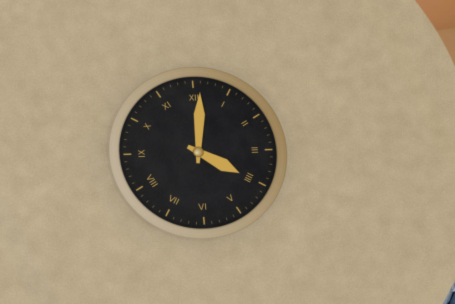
4:01
